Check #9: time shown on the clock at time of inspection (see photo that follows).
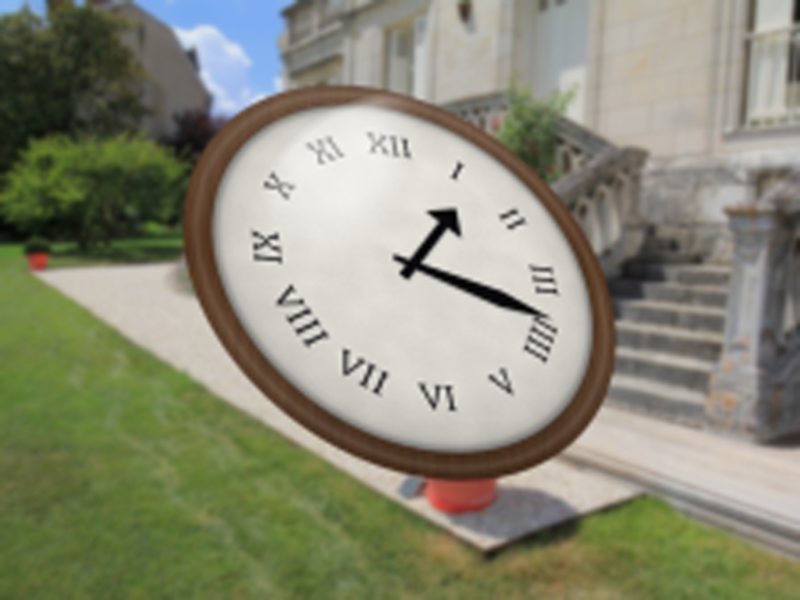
1:18
